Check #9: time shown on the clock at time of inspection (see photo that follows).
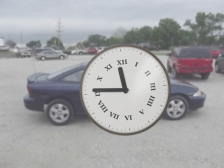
11:46
